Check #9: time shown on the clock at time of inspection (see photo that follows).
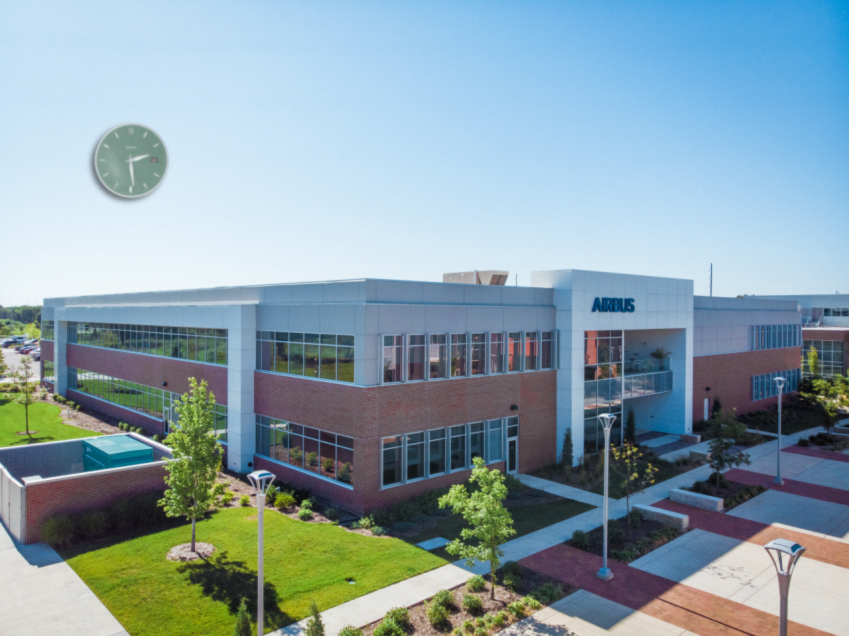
2:29
